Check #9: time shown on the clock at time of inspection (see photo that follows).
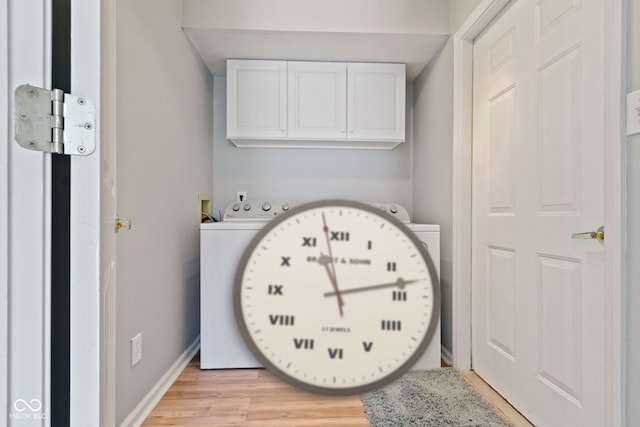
11:12:58
